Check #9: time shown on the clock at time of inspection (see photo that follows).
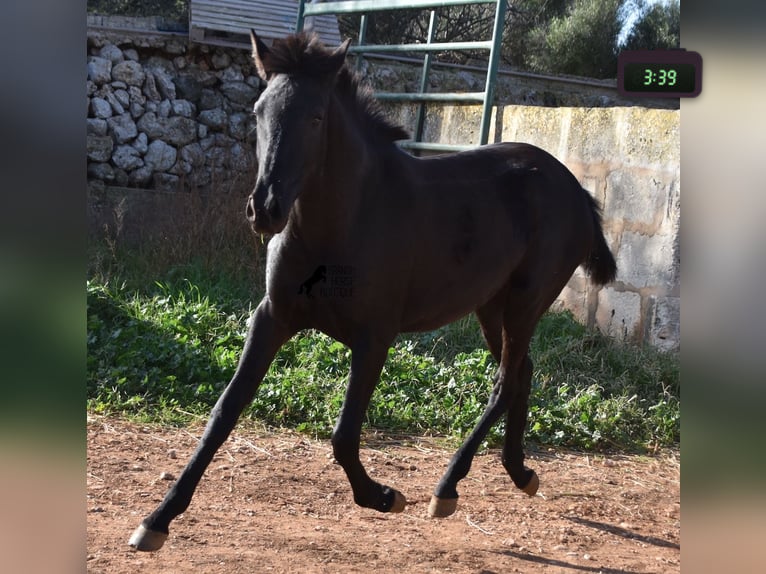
3:39
